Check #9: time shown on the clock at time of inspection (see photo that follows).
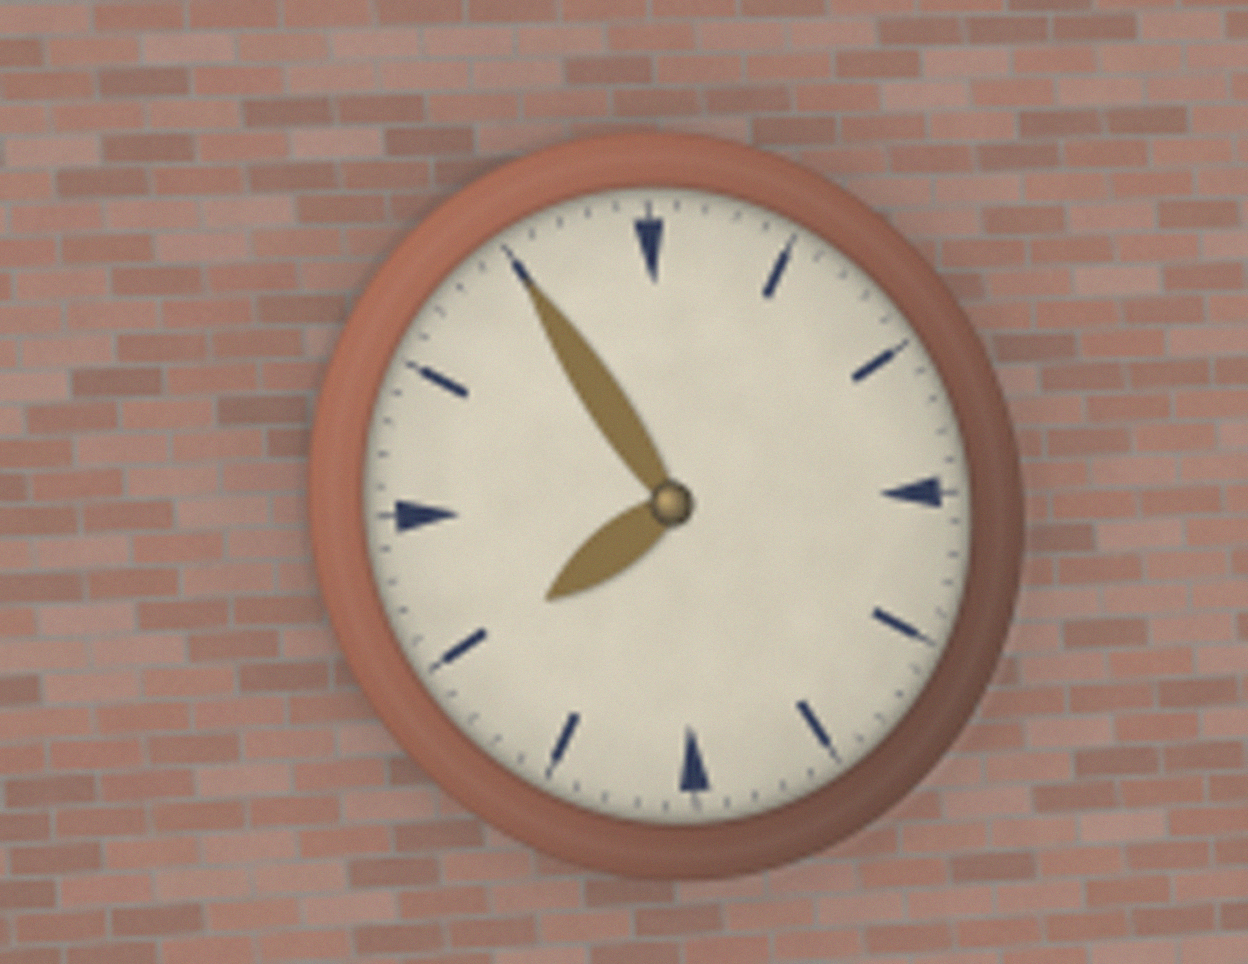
7:55
